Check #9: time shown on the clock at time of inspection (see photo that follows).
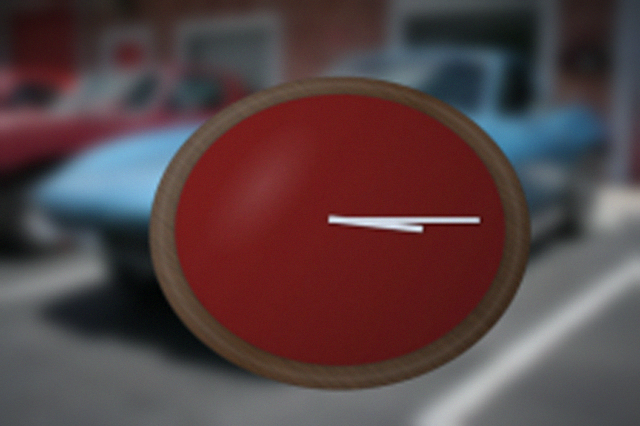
3:15
